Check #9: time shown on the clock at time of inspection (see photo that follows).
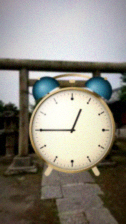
12:45
